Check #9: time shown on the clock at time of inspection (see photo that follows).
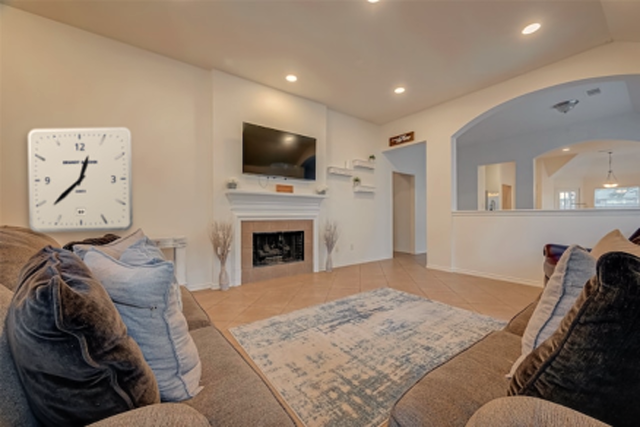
12:38
